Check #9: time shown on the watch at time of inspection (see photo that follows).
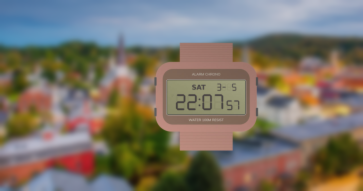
22:07:57
